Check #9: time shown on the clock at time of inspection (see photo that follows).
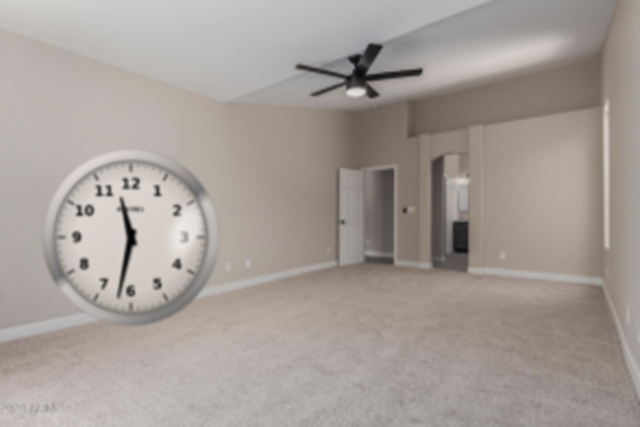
11:32
